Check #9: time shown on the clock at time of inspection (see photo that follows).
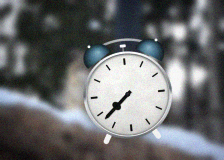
7:38
